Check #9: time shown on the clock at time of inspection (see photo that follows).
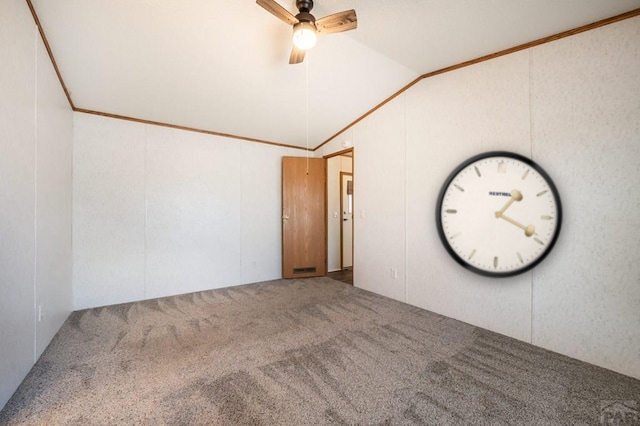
1:19
